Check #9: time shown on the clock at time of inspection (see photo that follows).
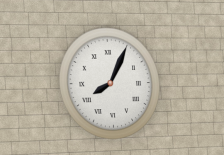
8:05
